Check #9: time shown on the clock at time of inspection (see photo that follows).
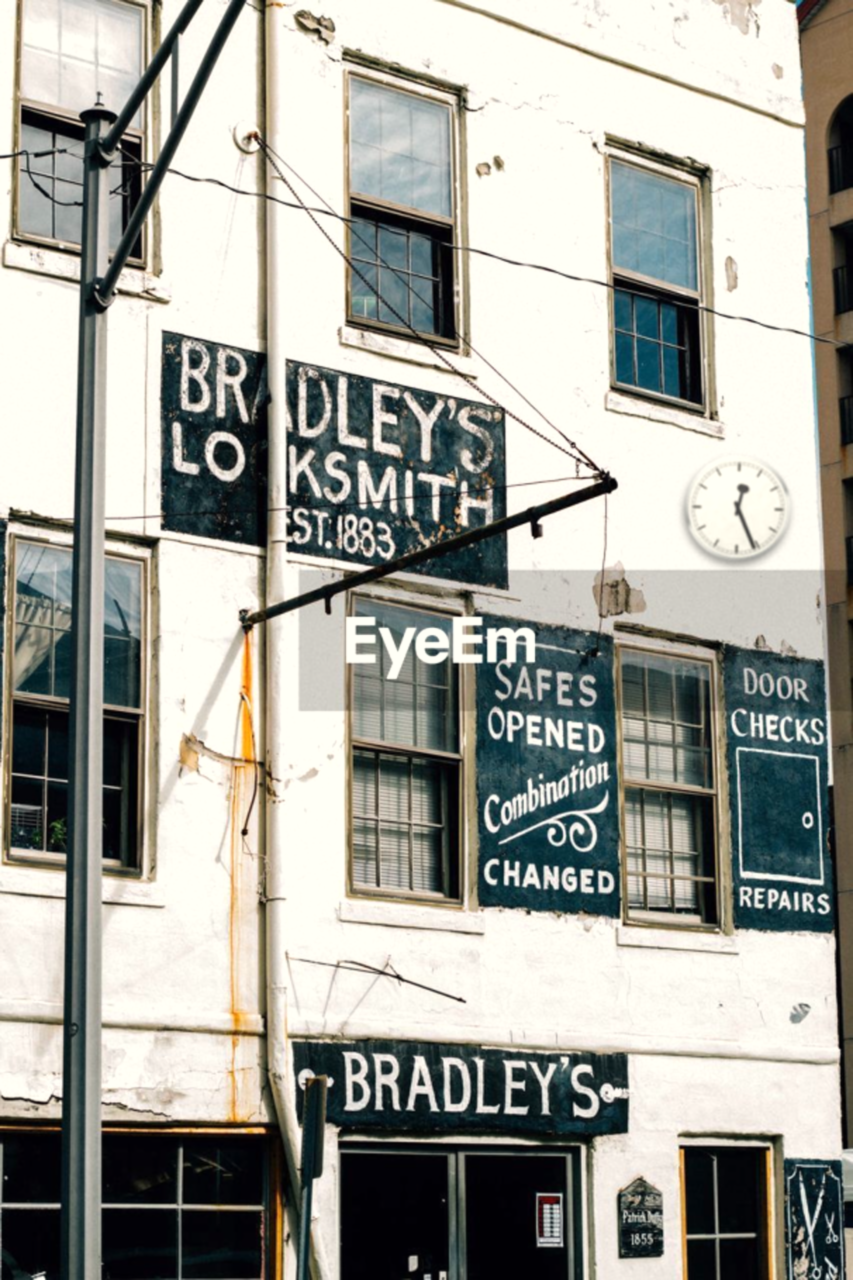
12:26
